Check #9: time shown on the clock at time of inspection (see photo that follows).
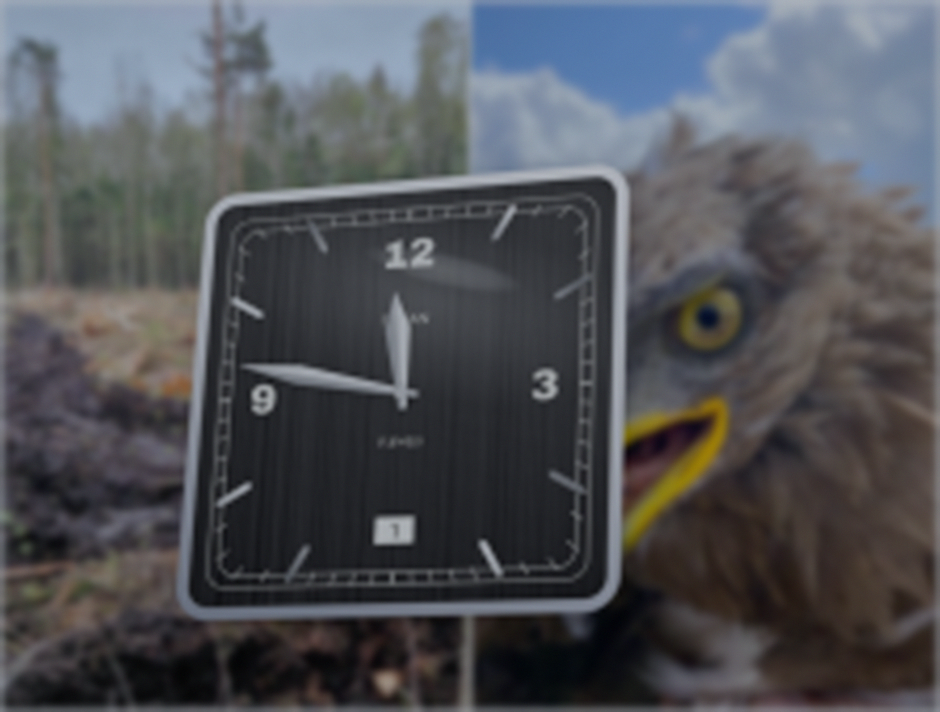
11:47
